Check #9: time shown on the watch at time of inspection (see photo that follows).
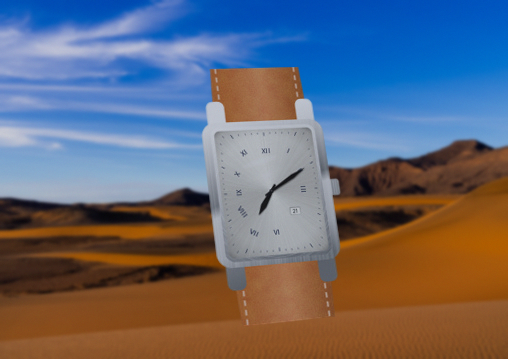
7:10
